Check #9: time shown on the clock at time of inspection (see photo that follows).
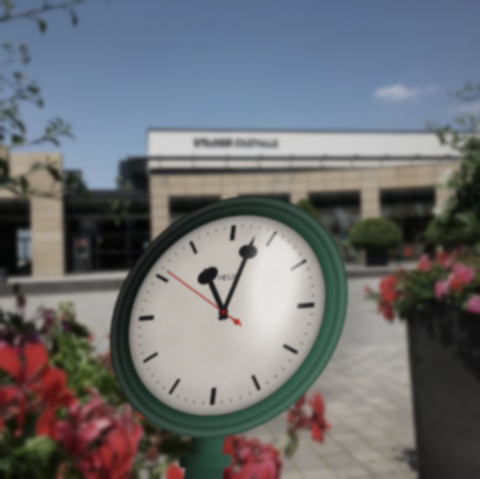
11:02:51
